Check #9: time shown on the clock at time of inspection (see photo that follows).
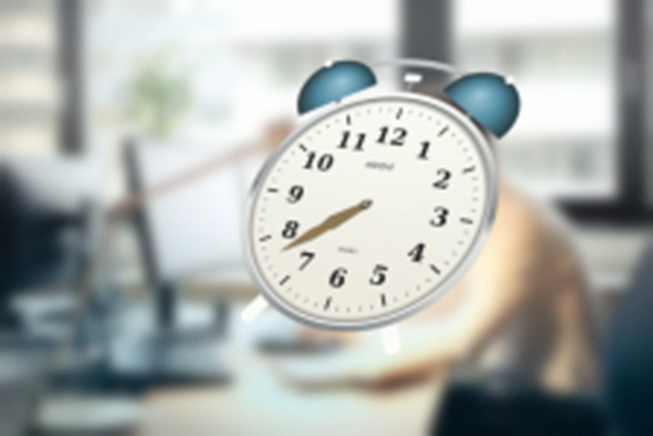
7:38
